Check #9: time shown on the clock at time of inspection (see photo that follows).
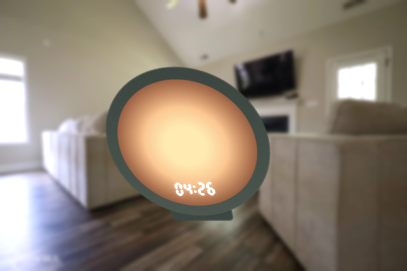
4:26
